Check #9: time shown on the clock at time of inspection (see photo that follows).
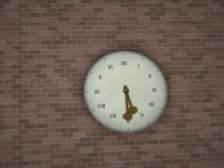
5:30
